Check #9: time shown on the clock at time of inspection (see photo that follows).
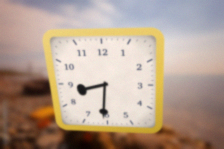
8:31
